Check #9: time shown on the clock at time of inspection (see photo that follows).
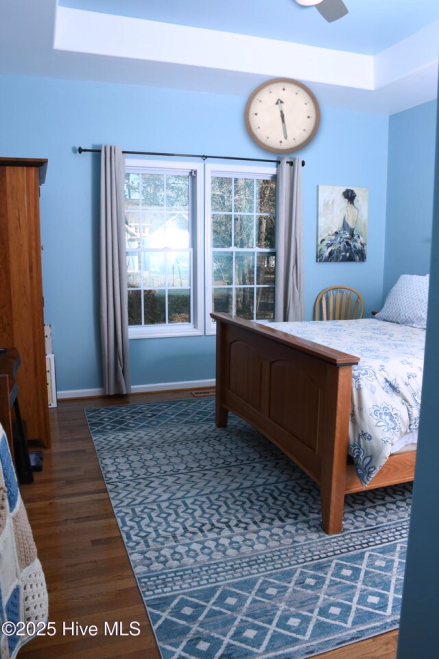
11:28
